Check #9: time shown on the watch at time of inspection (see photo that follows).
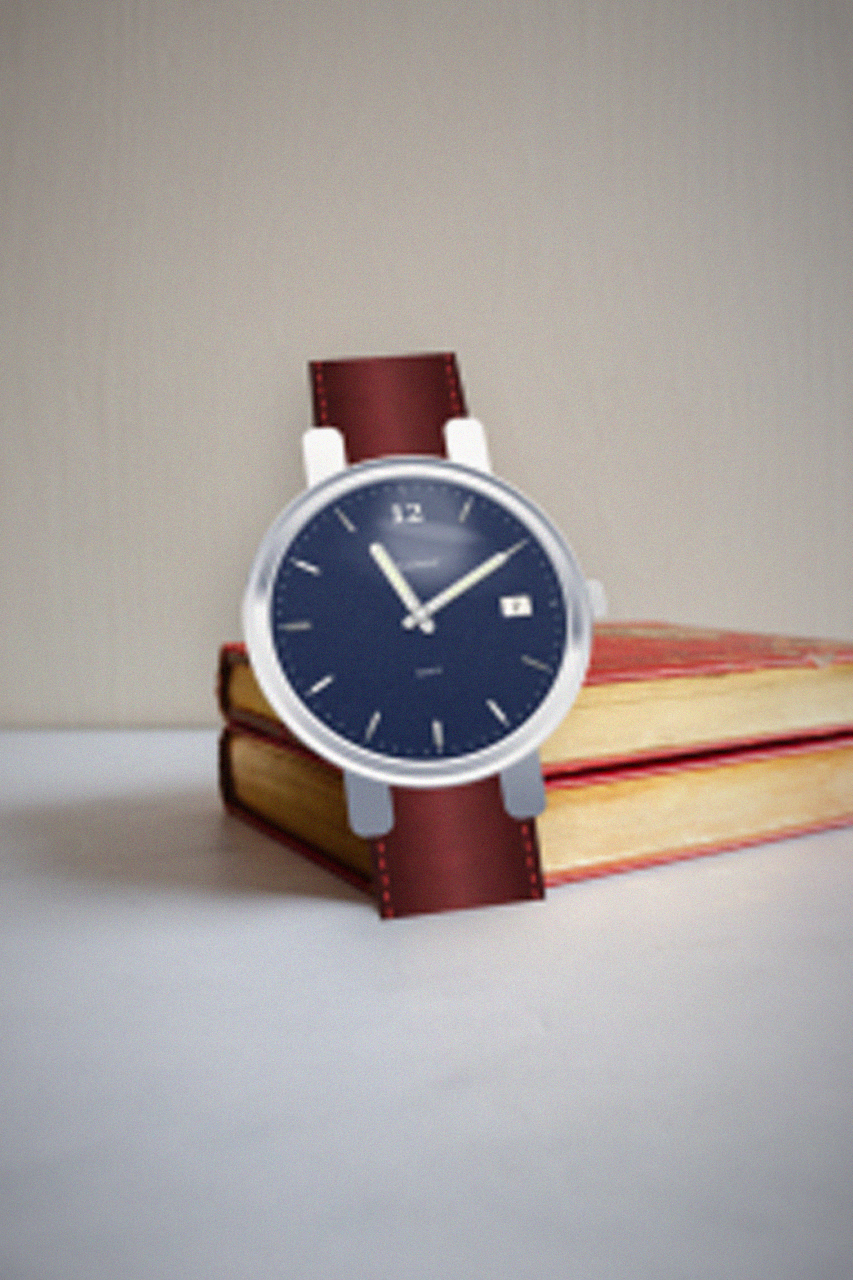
11:10
